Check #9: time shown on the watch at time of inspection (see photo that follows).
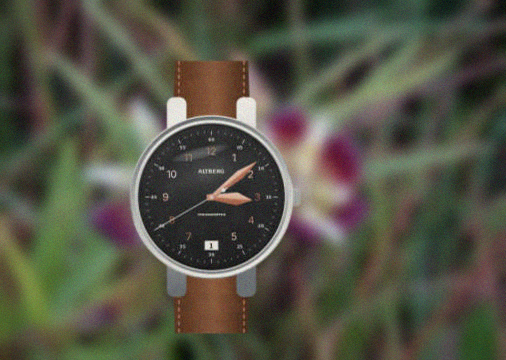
3:08:40
